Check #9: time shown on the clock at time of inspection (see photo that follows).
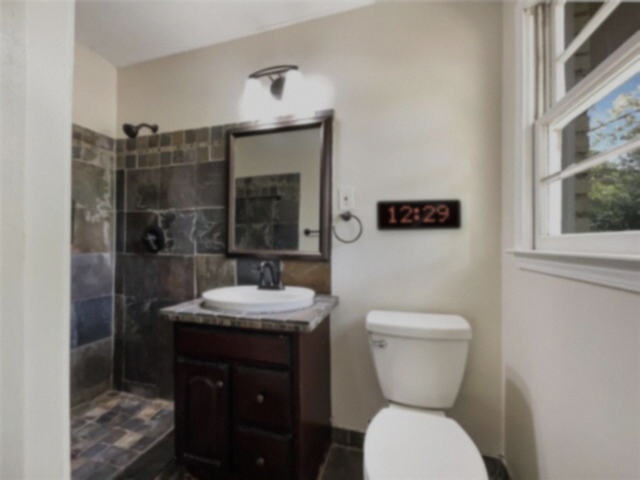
12:29
